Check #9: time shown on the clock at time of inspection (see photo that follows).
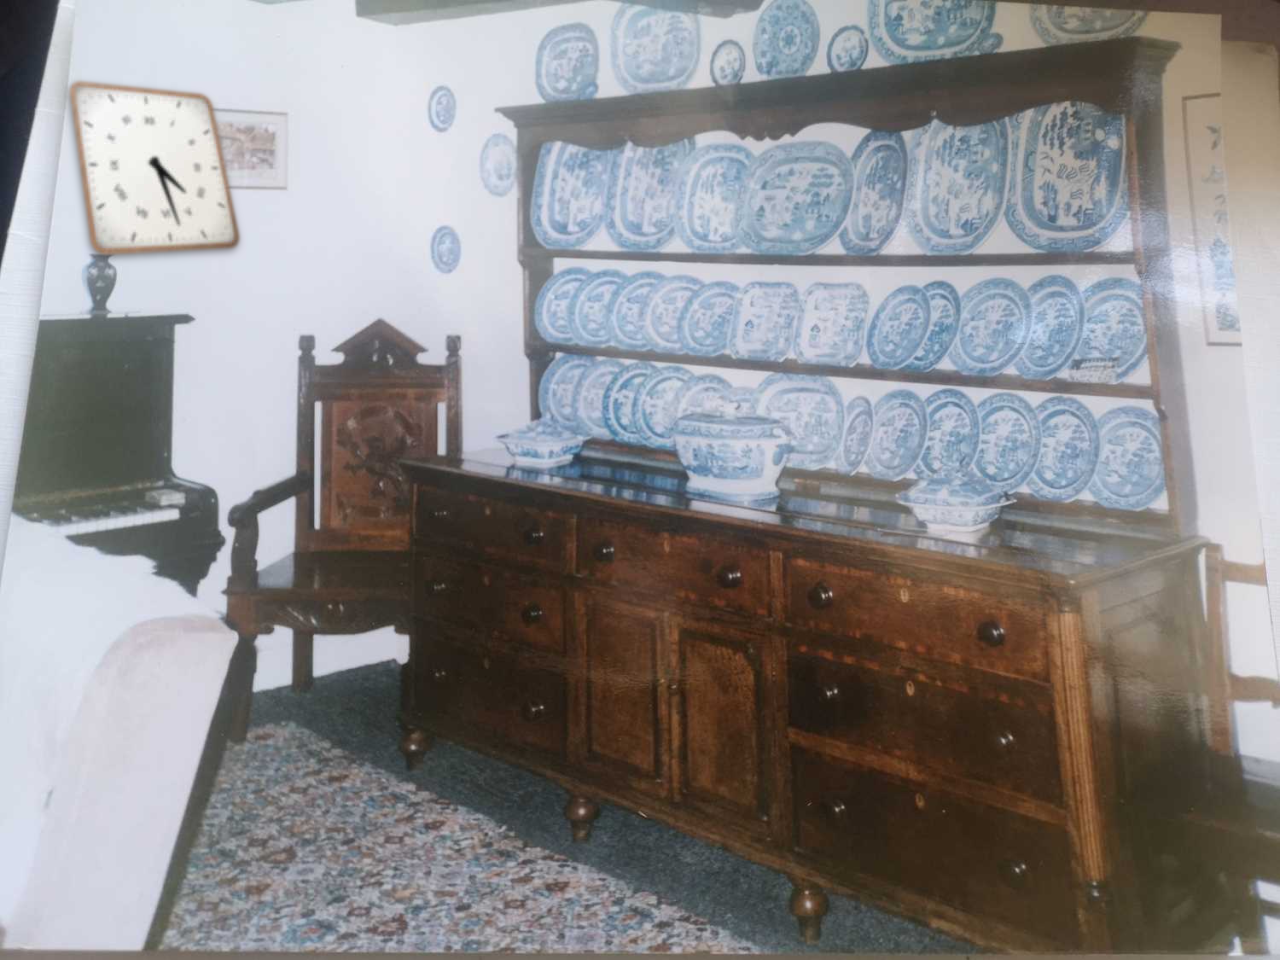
4:28
